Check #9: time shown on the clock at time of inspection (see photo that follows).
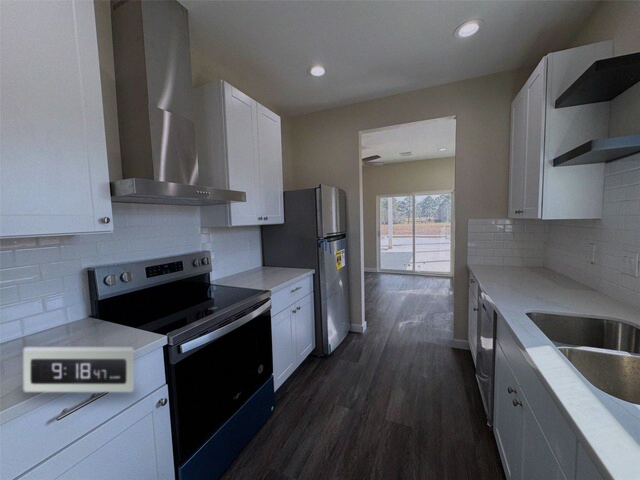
9:18
